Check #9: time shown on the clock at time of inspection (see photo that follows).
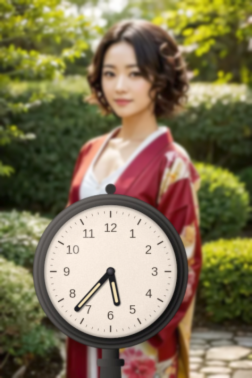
5:37
